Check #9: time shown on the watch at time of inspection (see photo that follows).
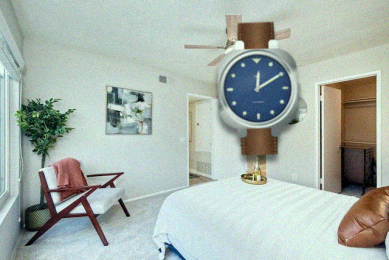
12:10
